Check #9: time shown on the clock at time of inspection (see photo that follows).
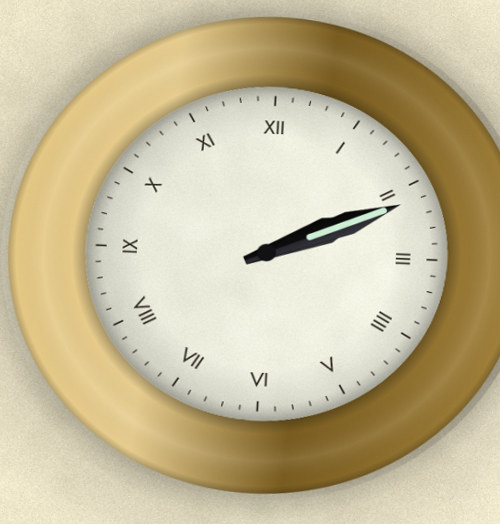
2:11
